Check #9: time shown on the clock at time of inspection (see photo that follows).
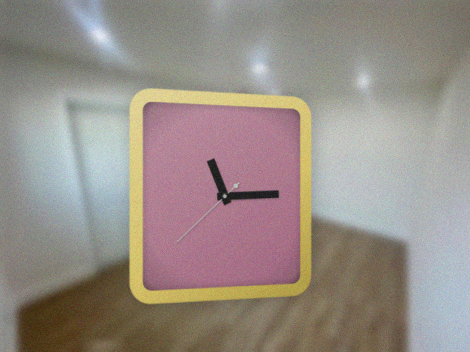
11:14:38
